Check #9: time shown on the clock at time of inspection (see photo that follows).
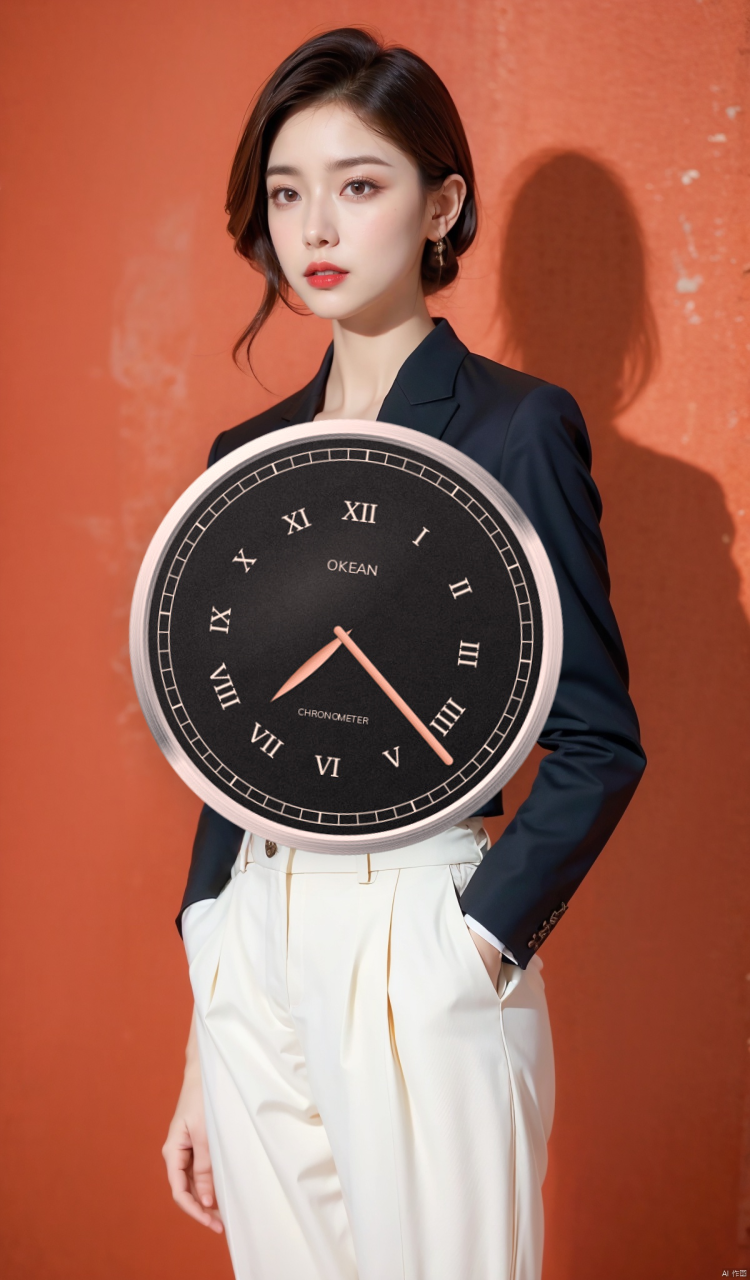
7:22
